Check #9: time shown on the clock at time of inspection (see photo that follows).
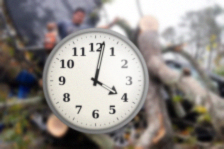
4:02
